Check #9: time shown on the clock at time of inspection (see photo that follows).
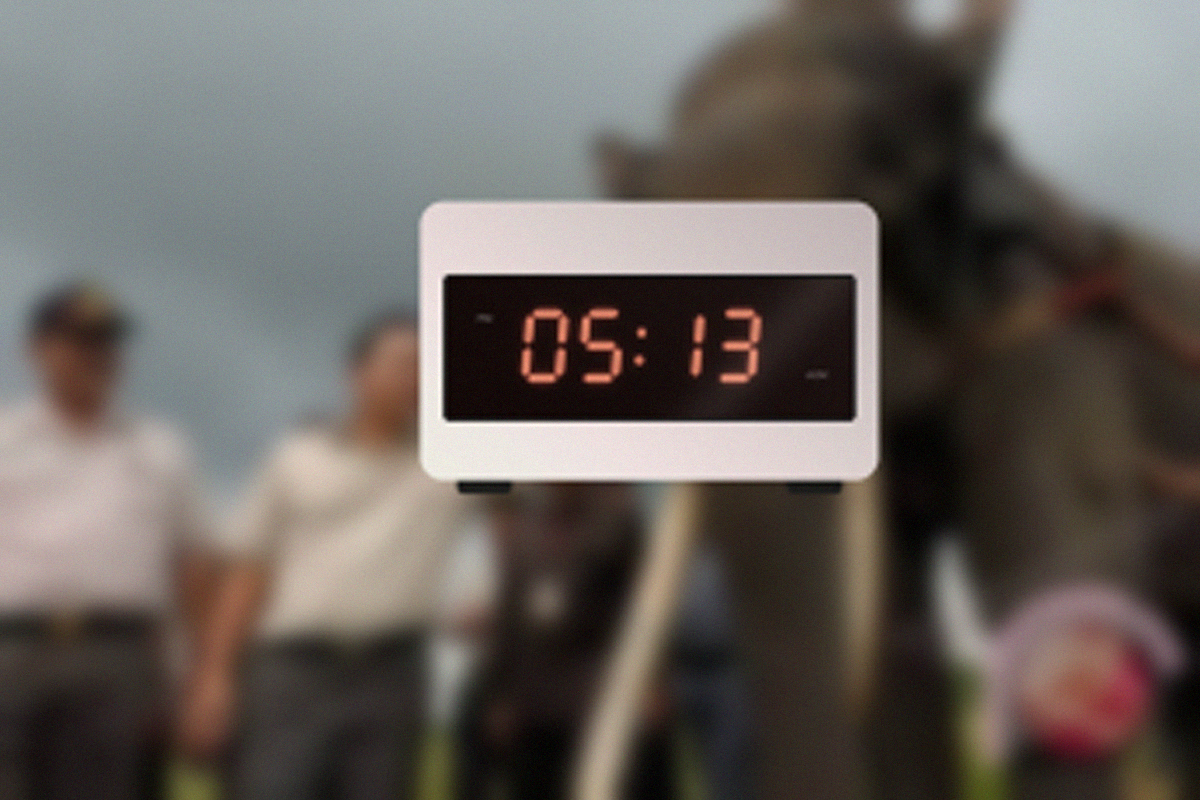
5:13
